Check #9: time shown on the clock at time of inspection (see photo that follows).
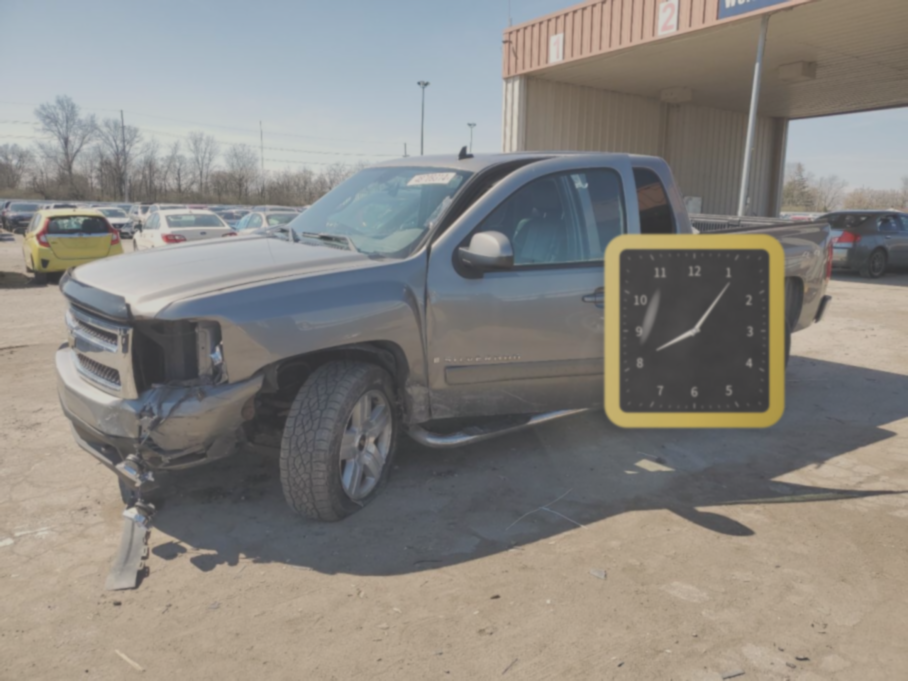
8:06
